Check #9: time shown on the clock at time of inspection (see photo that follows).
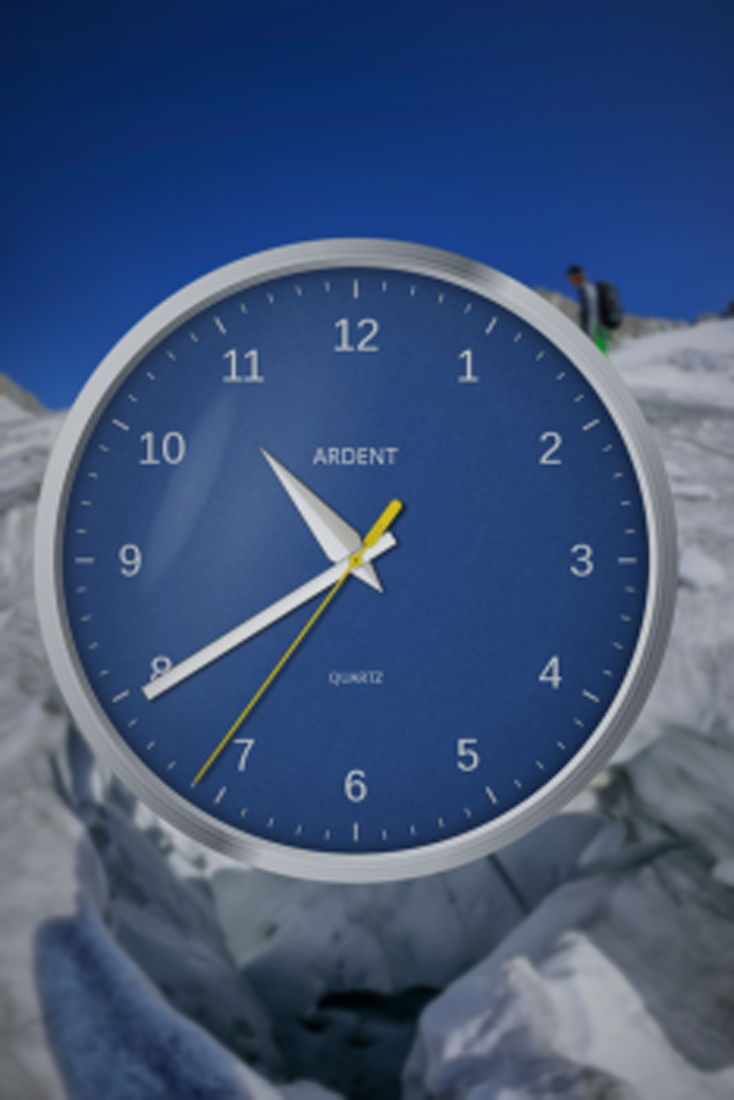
10:39:36
